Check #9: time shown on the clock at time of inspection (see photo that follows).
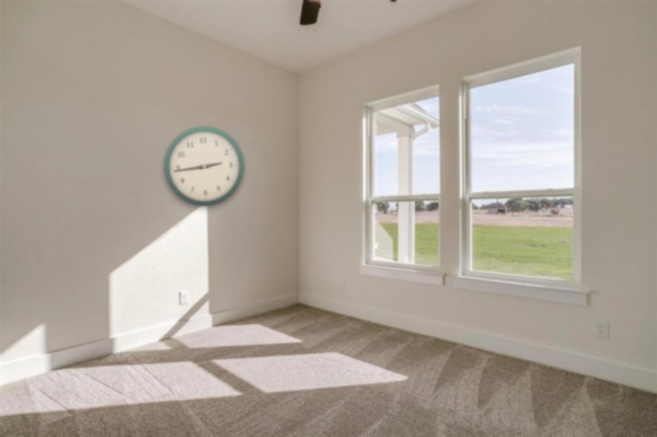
2:44
